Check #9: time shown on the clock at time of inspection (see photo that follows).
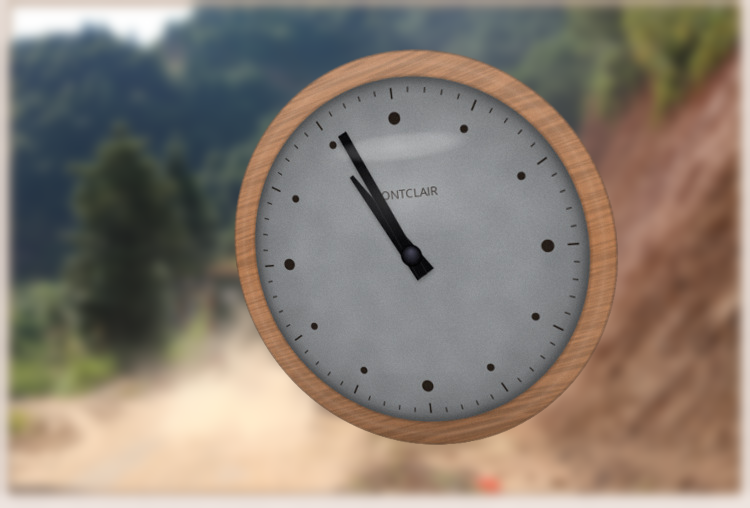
10:56
